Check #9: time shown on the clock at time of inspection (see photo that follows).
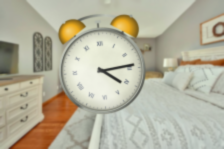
4:14
